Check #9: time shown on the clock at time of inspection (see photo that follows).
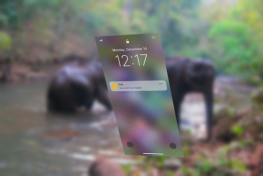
12:17
